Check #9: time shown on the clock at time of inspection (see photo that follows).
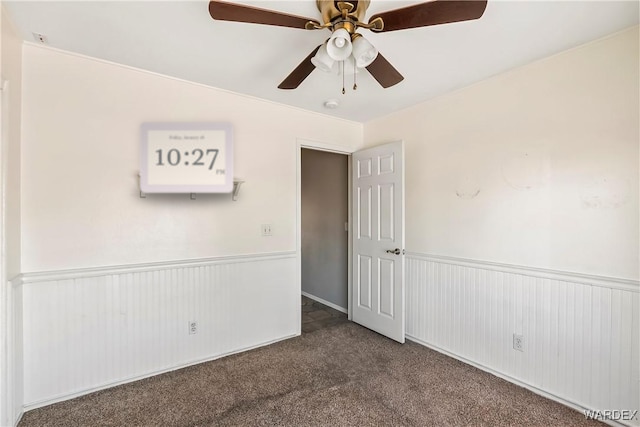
10:27
